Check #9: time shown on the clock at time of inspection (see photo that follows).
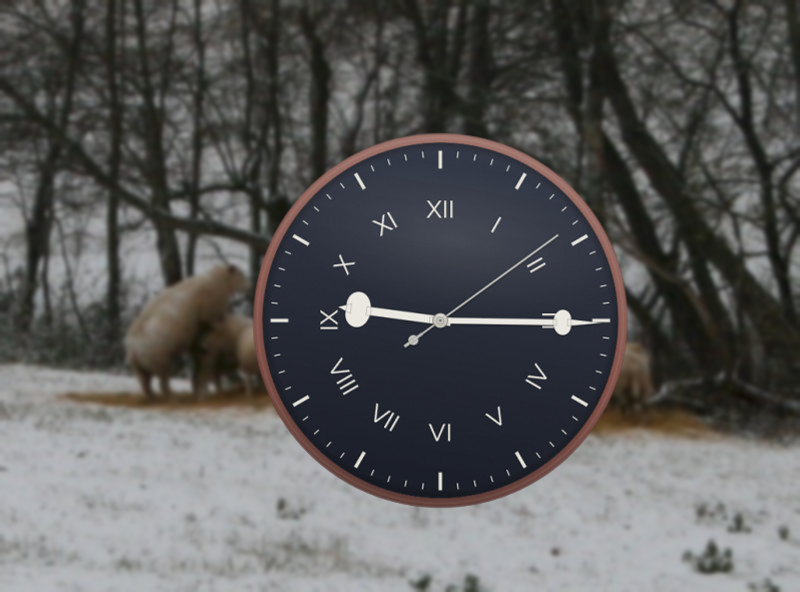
9:15:09
